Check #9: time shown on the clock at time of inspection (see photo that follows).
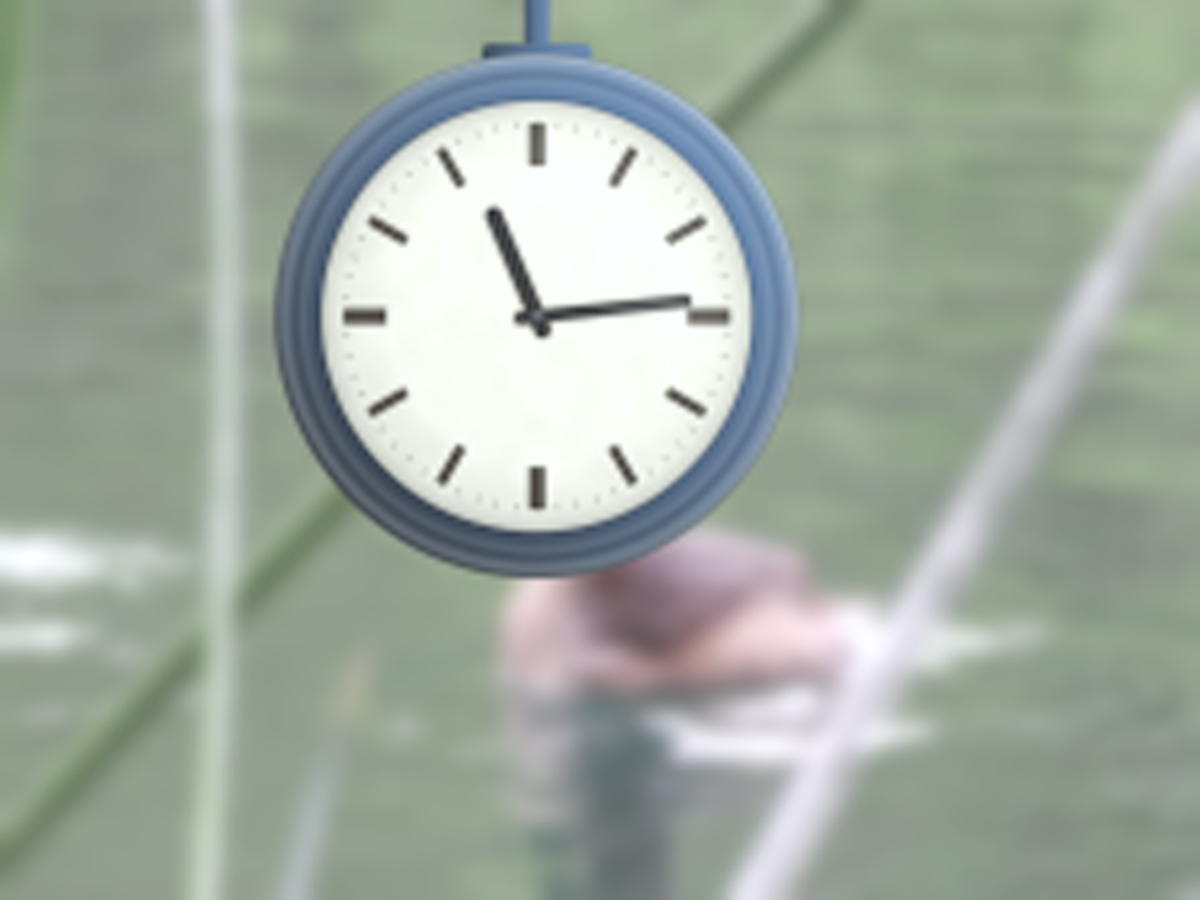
11:14
